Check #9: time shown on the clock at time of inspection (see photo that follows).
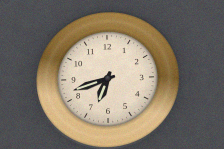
6:42
